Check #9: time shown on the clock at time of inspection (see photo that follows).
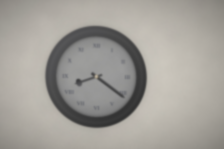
8:21
